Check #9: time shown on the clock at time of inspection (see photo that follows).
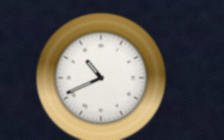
10:41
